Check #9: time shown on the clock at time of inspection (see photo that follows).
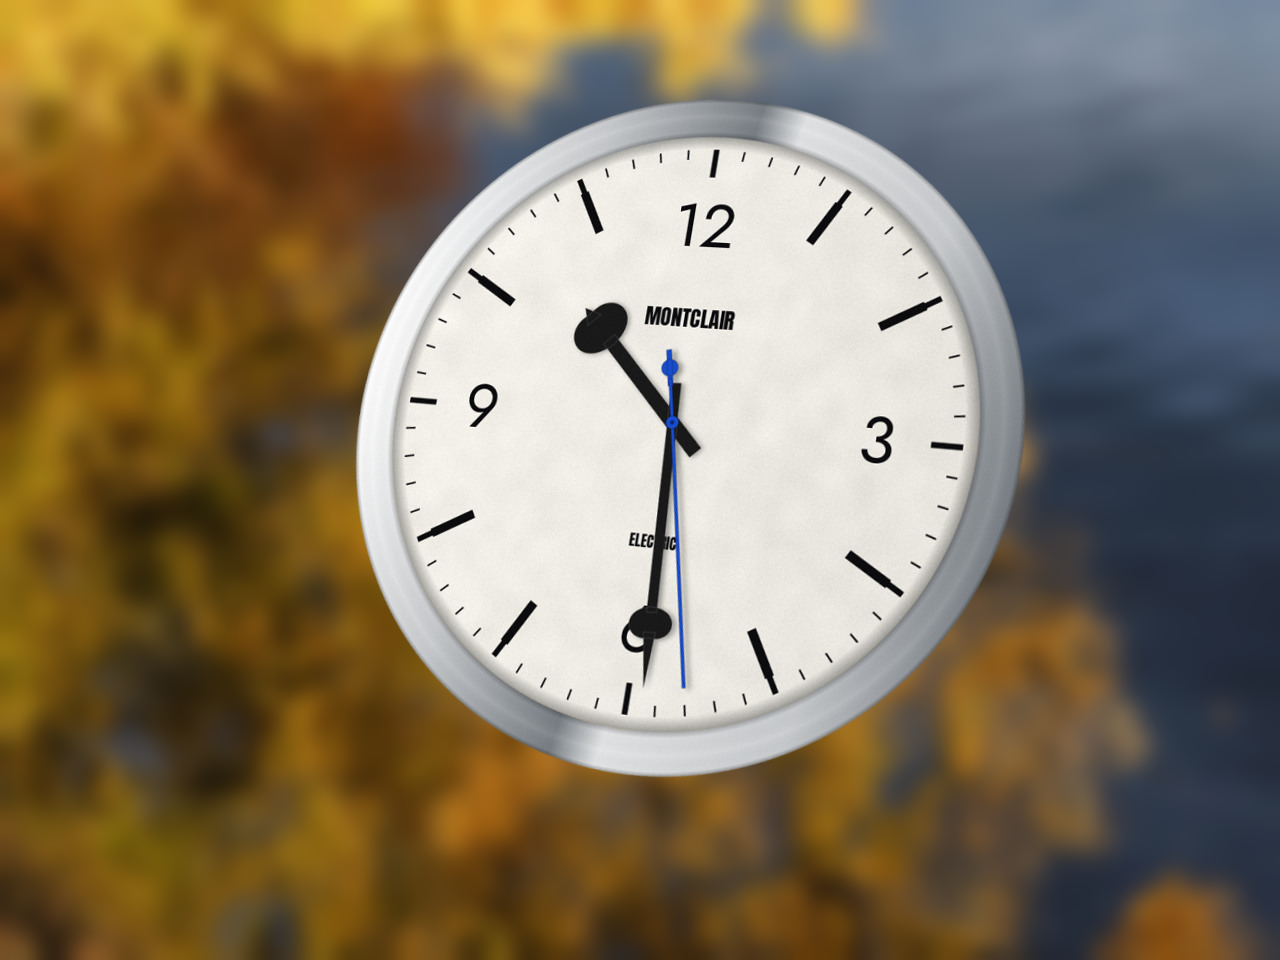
10:29:28
